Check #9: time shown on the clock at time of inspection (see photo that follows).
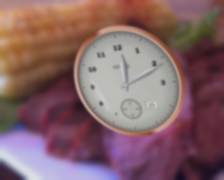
12:11
